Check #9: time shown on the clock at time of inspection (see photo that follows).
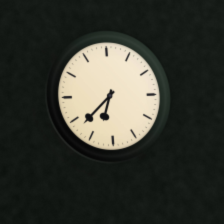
6:38
